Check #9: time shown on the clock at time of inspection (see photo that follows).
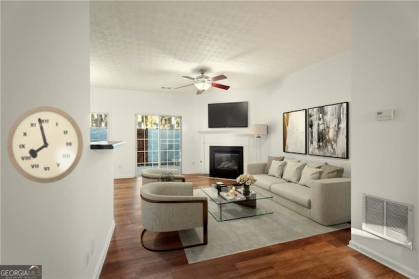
7:58
